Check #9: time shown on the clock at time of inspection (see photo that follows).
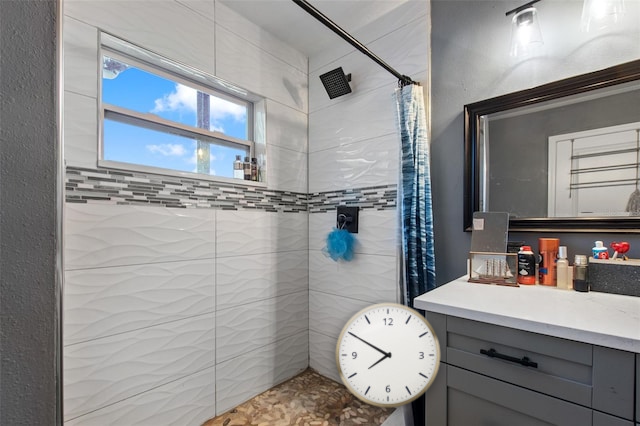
7:50
